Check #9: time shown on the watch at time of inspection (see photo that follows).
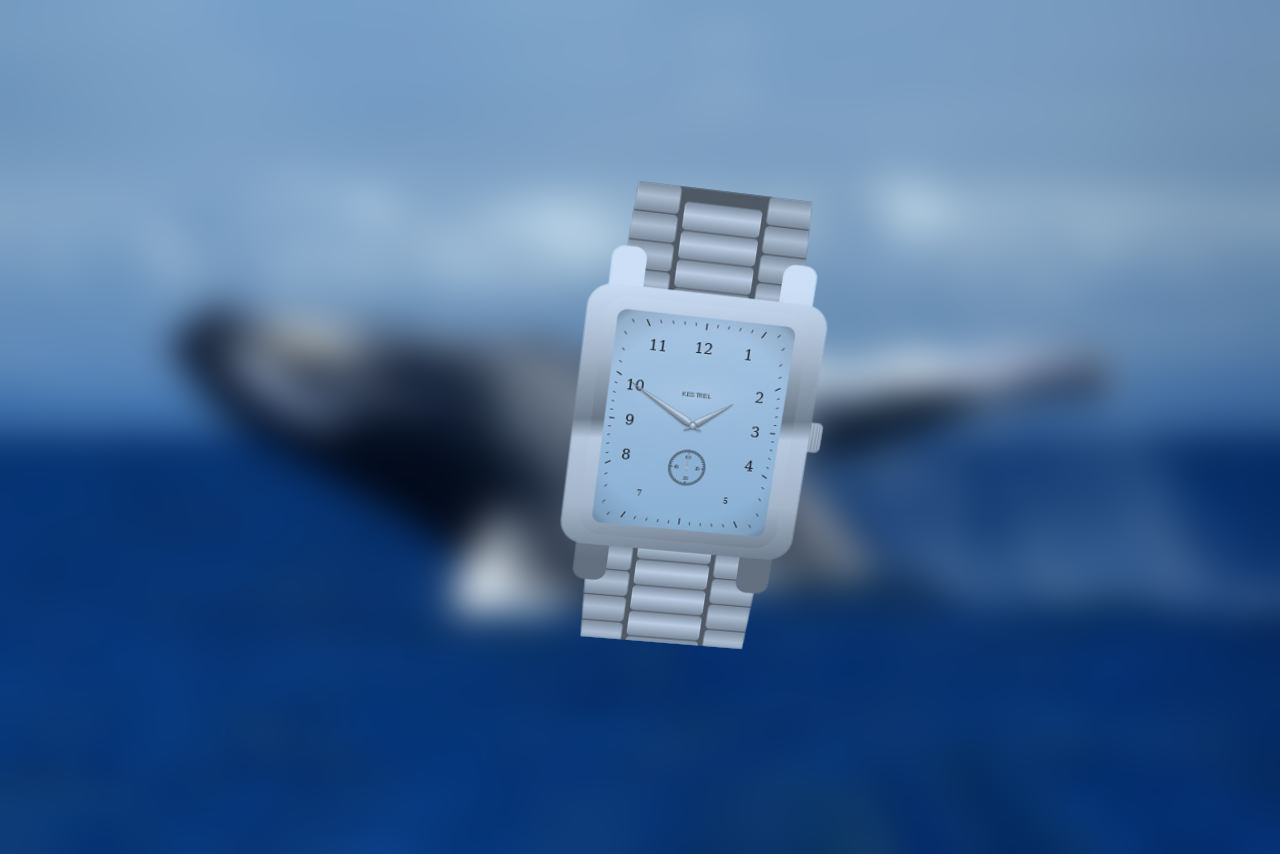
1:50
